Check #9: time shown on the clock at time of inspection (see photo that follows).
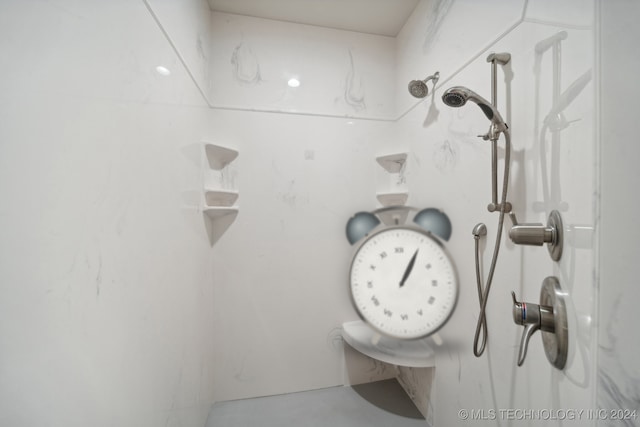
1:05
